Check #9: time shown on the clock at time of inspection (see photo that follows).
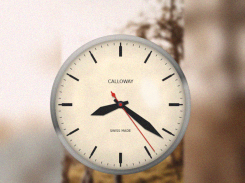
8:21:24
